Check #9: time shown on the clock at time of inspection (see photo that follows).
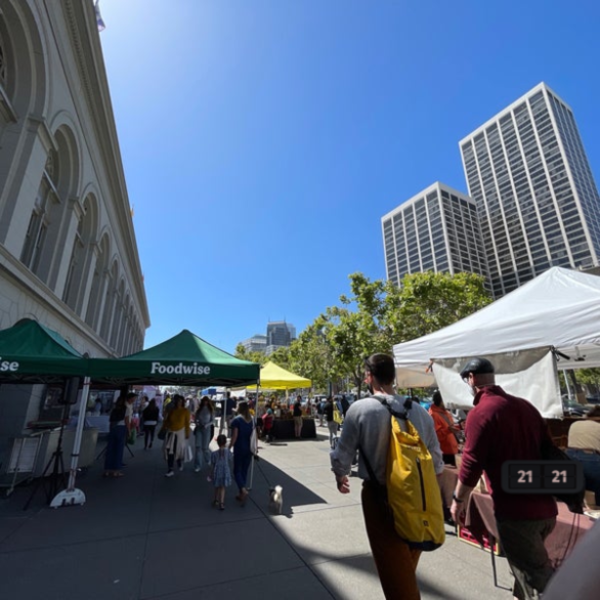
21:21
